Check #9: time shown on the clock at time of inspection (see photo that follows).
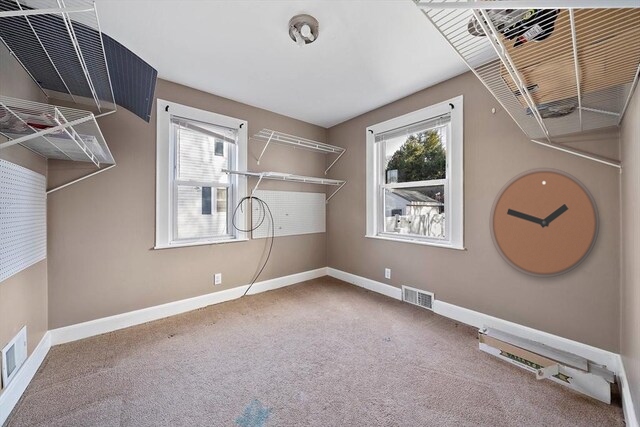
1:48
